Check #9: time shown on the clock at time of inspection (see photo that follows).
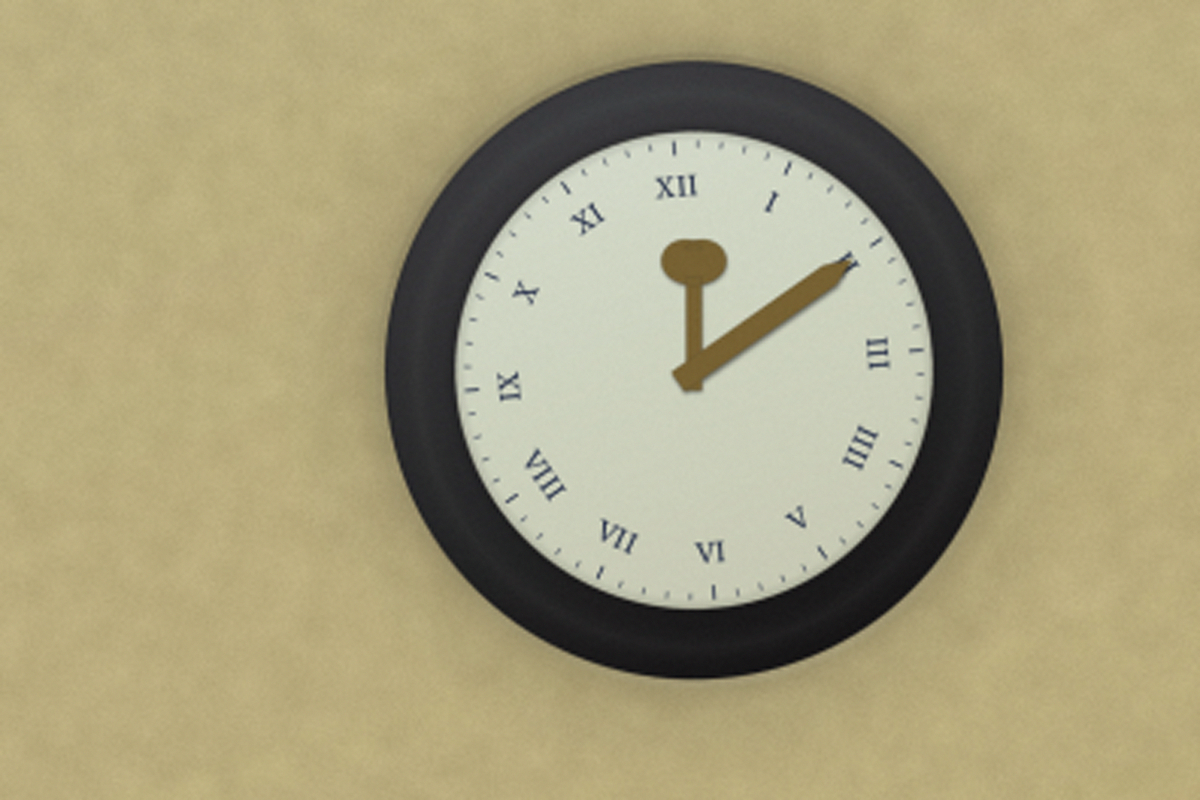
12:10
